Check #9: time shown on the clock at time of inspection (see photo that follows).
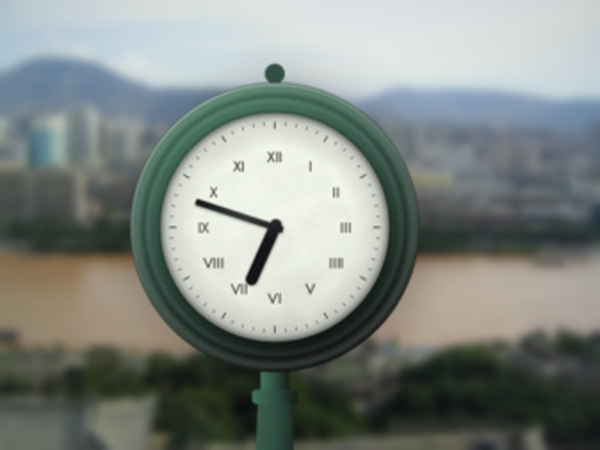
6:48
